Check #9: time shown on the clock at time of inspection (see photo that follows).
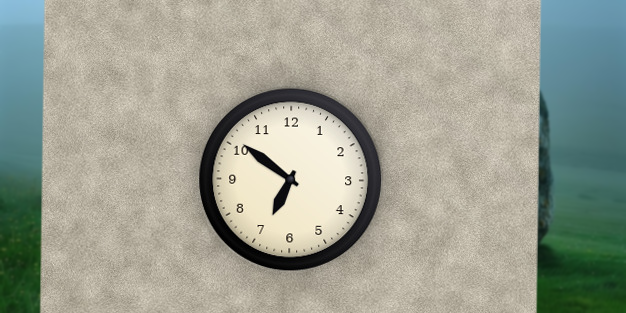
6:51
